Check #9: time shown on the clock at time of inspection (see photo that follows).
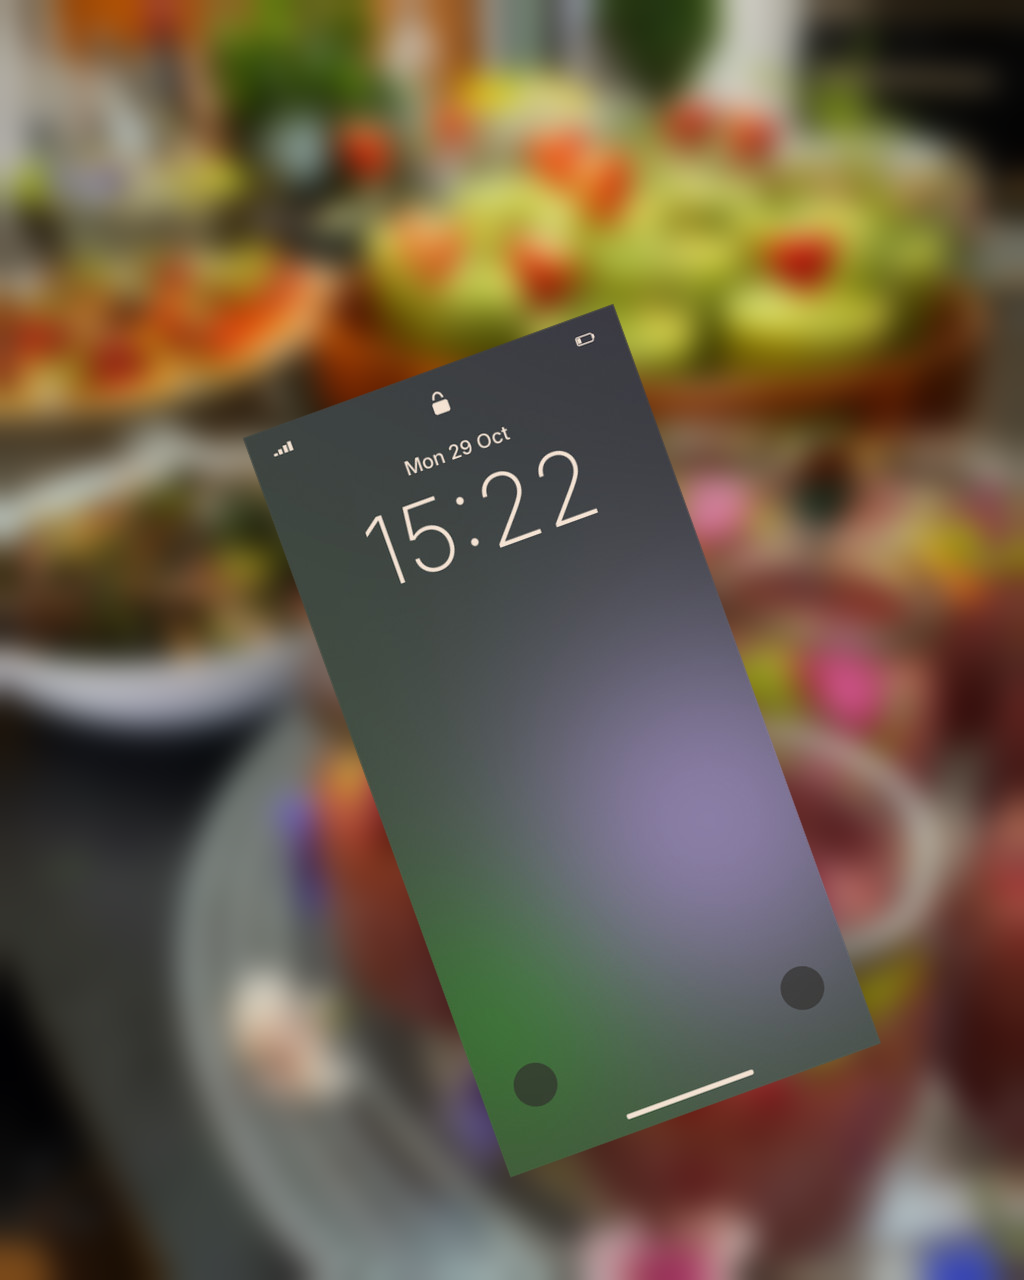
15:22
